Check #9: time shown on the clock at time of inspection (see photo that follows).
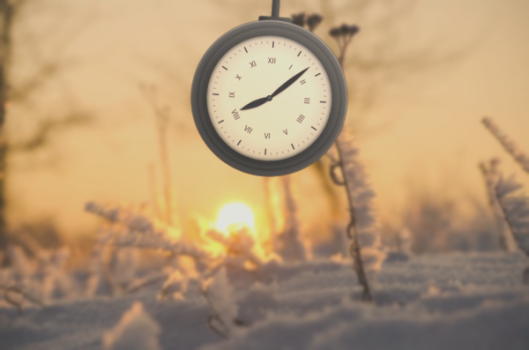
8:08
